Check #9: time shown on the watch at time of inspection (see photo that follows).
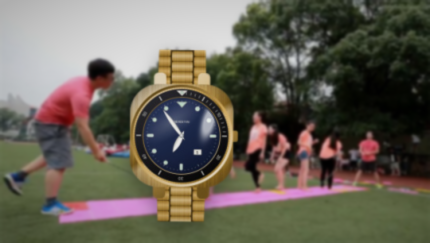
6:54
